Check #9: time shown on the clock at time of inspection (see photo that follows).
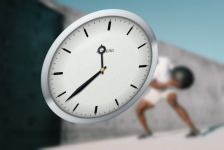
11:38
